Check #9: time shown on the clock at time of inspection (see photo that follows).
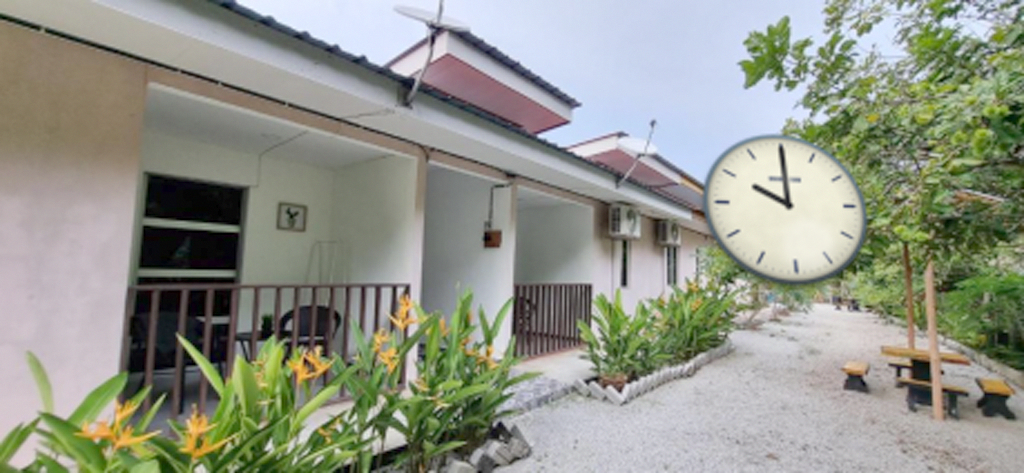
10:00
